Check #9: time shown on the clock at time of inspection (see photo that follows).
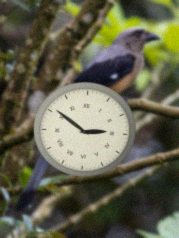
2:51
